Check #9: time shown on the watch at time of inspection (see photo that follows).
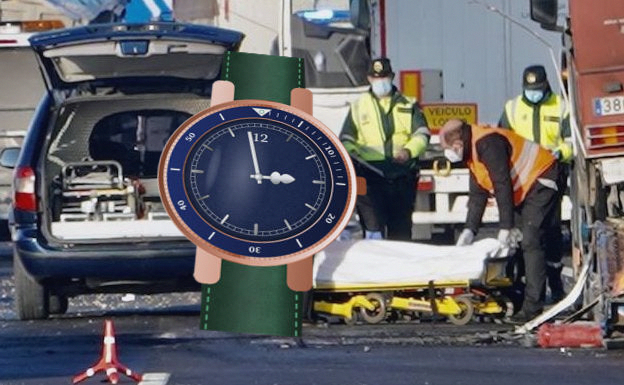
2:58
